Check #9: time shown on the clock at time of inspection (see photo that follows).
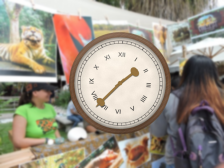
1:37
